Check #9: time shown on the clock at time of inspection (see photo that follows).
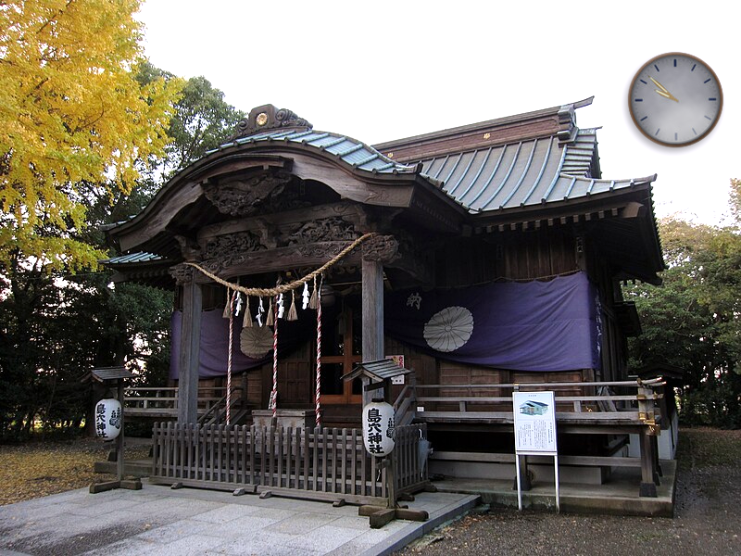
9:52
